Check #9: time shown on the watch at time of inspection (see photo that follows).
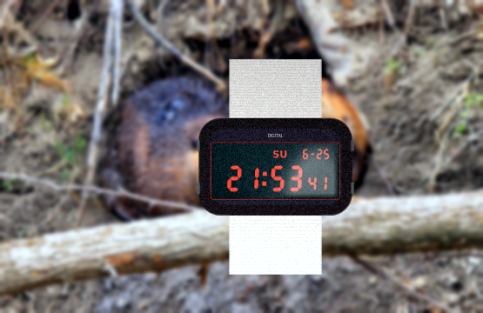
21:53:41
